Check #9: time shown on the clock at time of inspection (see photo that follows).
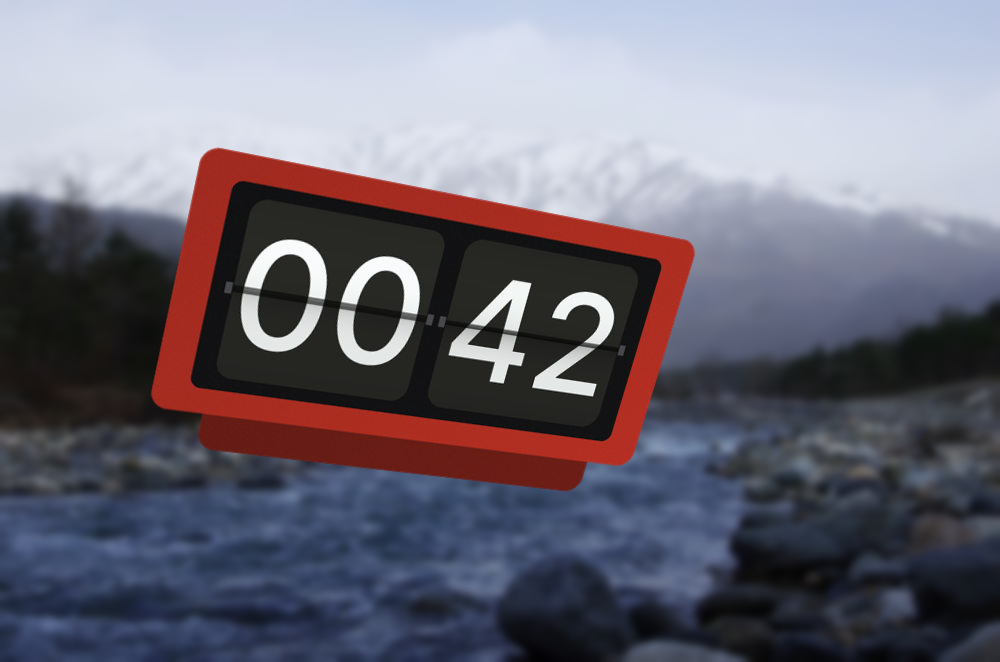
0:42
